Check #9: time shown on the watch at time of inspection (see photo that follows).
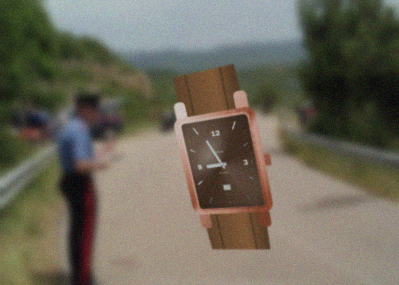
8:56
